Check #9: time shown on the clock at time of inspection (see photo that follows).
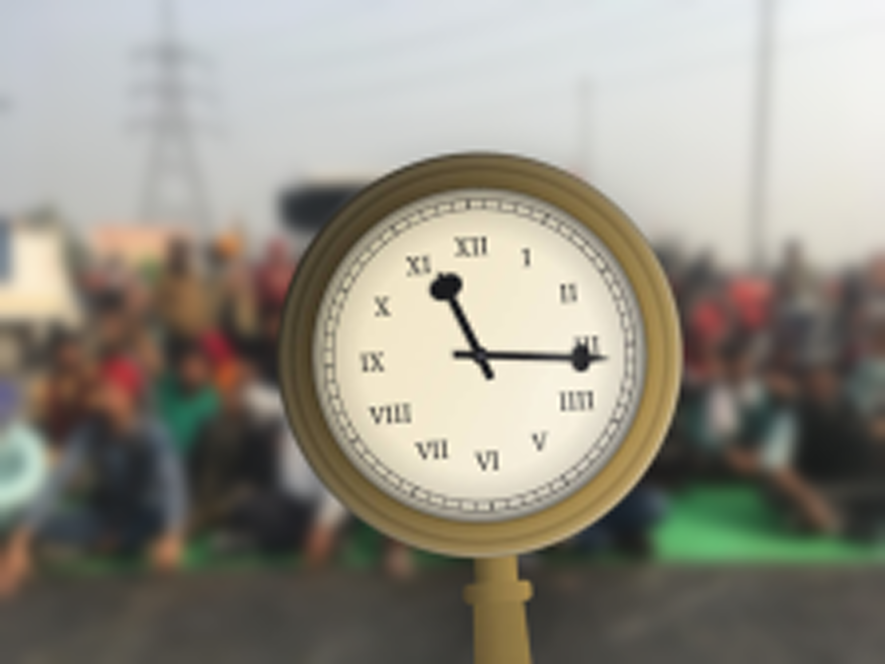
11:16
